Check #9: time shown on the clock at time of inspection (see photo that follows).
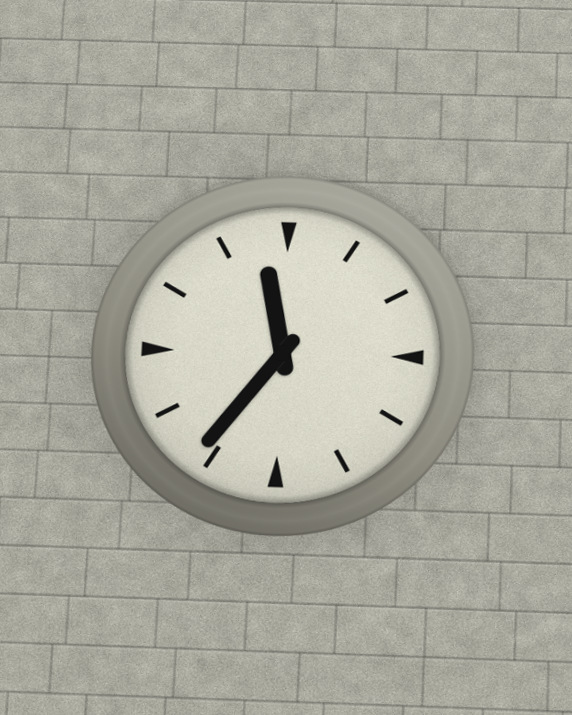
11:36
